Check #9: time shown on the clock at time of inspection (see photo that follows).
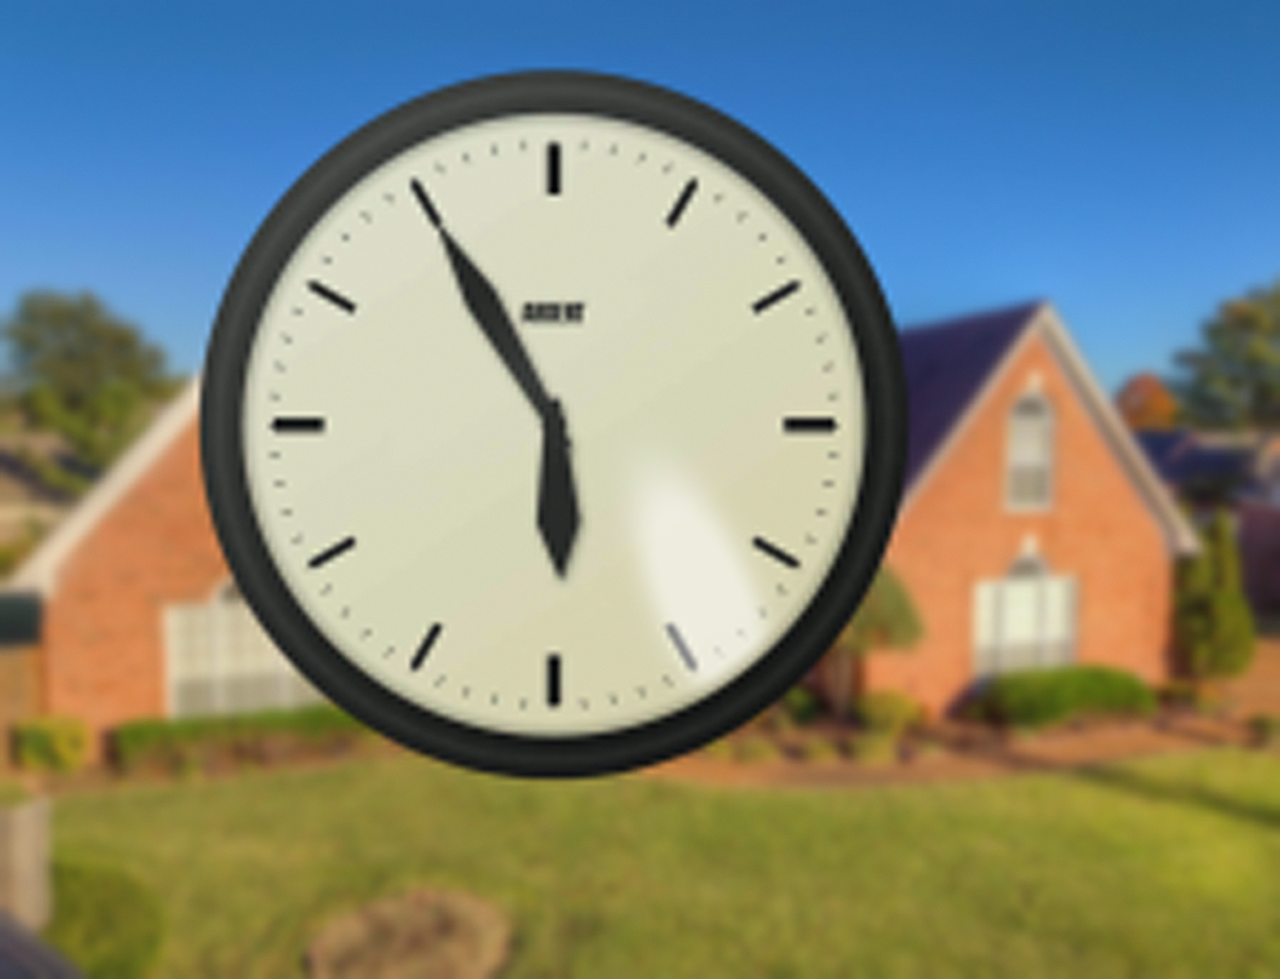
5:55
